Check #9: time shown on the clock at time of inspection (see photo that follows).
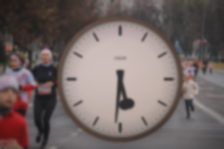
5:31
